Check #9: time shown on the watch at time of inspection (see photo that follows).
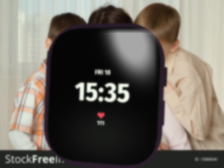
15:35
